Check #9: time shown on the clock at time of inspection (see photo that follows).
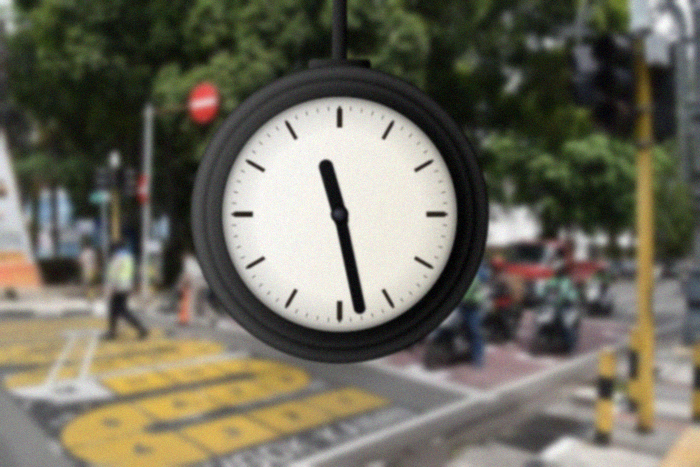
11:28
